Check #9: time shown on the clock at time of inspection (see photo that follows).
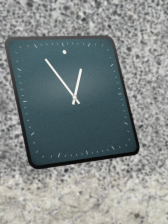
12:55
